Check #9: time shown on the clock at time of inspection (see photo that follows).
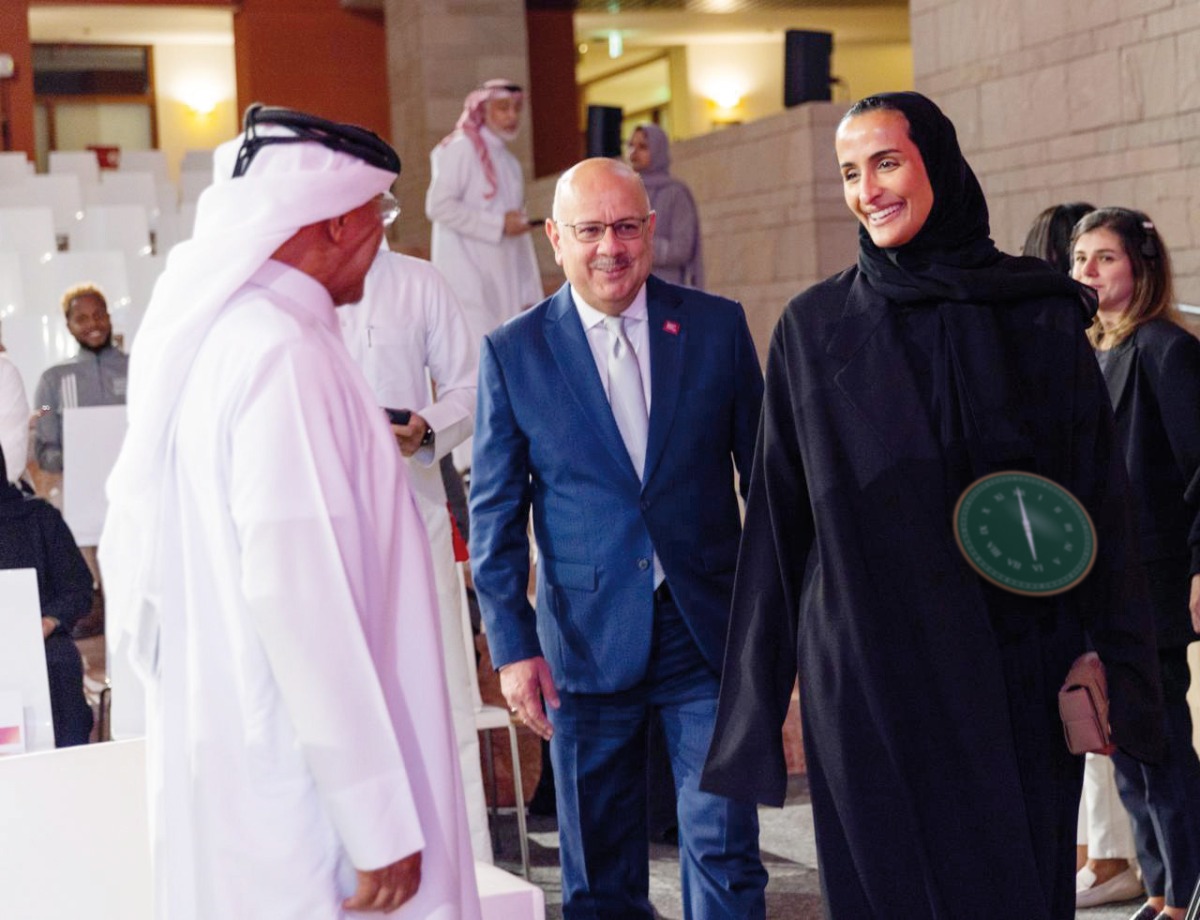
6:00
